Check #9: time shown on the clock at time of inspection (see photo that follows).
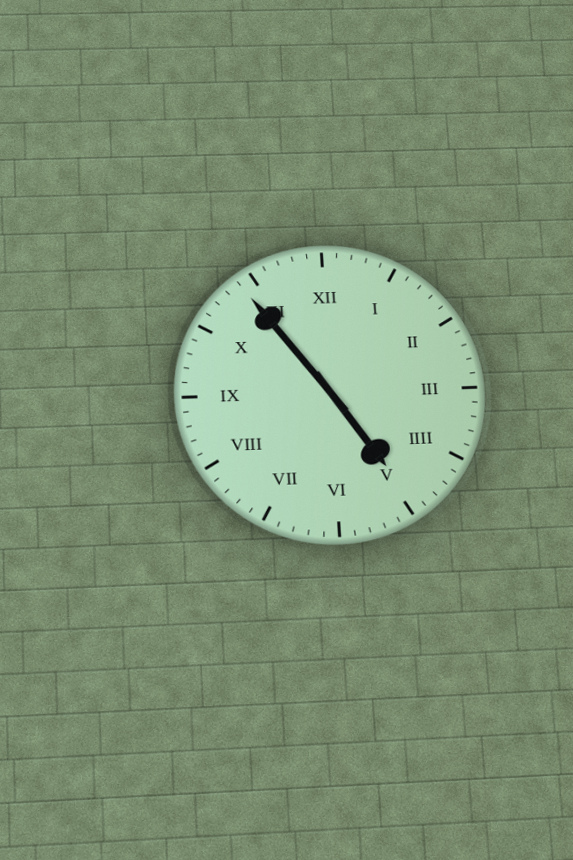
4:54
